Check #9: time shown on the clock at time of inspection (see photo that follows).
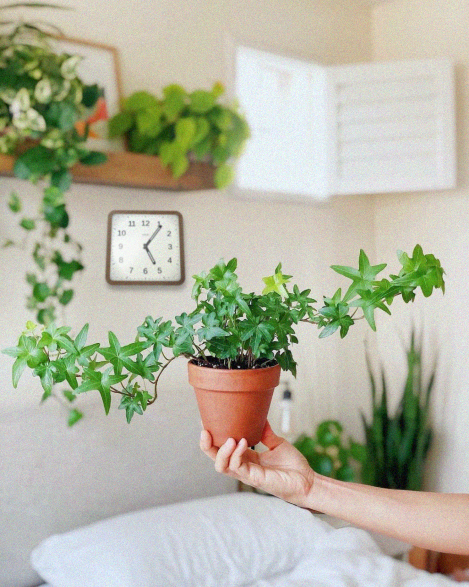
5:06
